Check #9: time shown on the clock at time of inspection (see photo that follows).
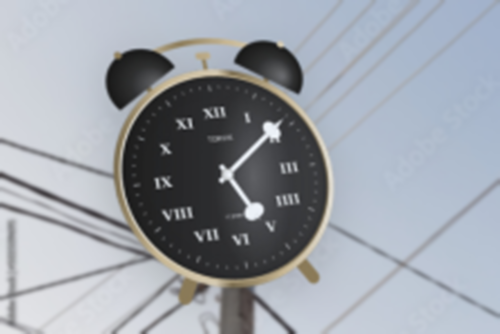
5:09
